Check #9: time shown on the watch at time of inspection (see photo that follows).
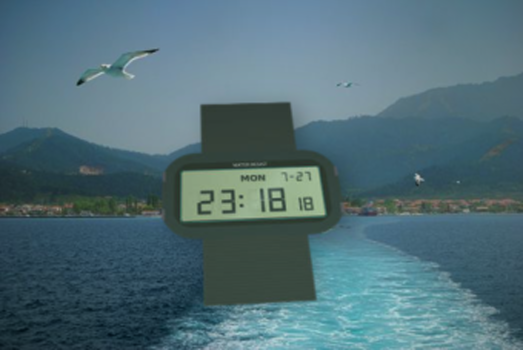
23:18:18
